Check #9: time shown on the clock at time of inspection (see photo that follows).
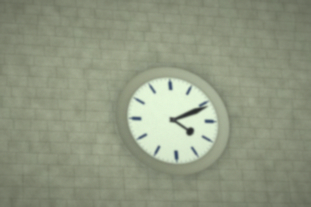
4:11
